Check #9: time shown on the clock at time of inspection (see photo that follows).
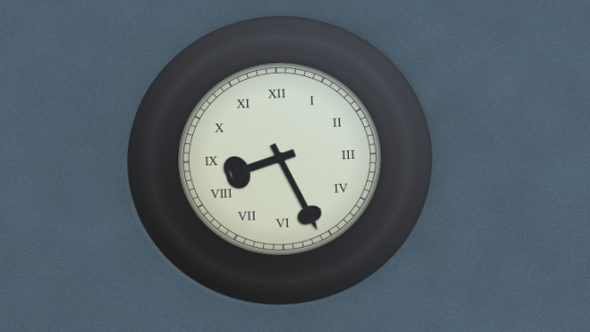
8:26
